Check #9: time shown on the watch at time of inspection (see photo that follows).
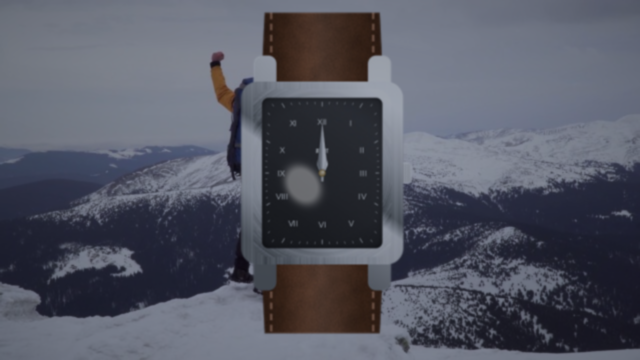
12:00
